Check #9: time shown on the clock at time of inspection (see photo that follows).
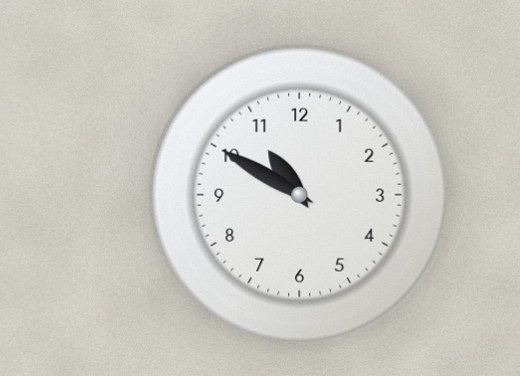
10:50
